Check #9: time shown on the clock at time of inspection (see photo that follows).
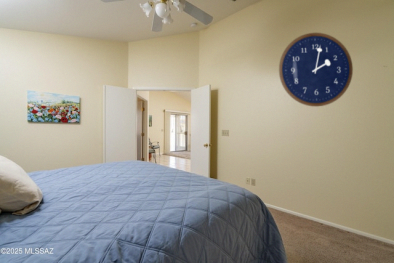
2:02
